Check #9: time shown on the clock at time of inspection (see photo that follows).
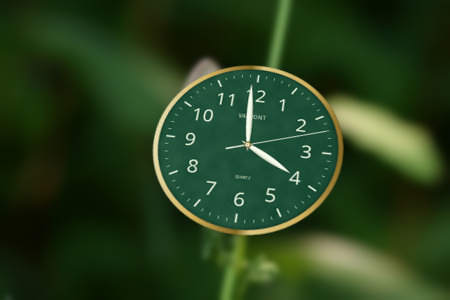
3:59:12
